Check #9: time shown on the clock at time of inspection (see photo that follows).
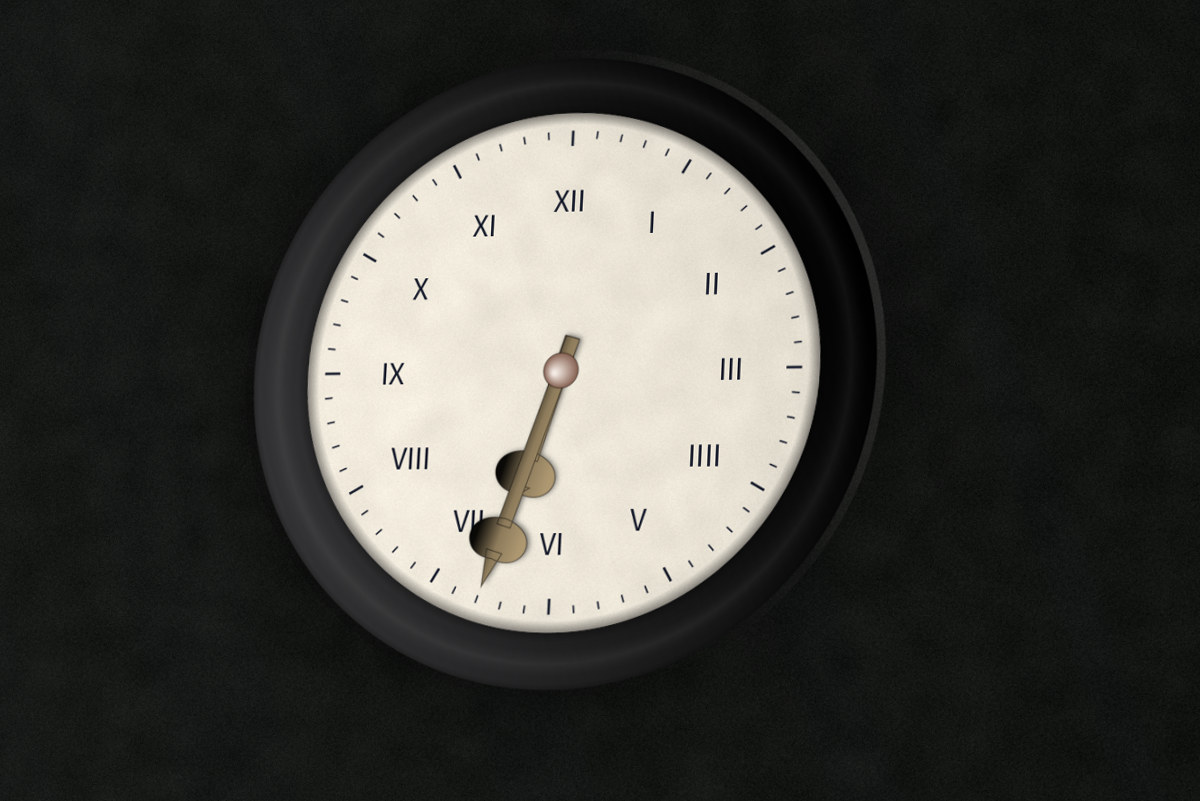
6:33
